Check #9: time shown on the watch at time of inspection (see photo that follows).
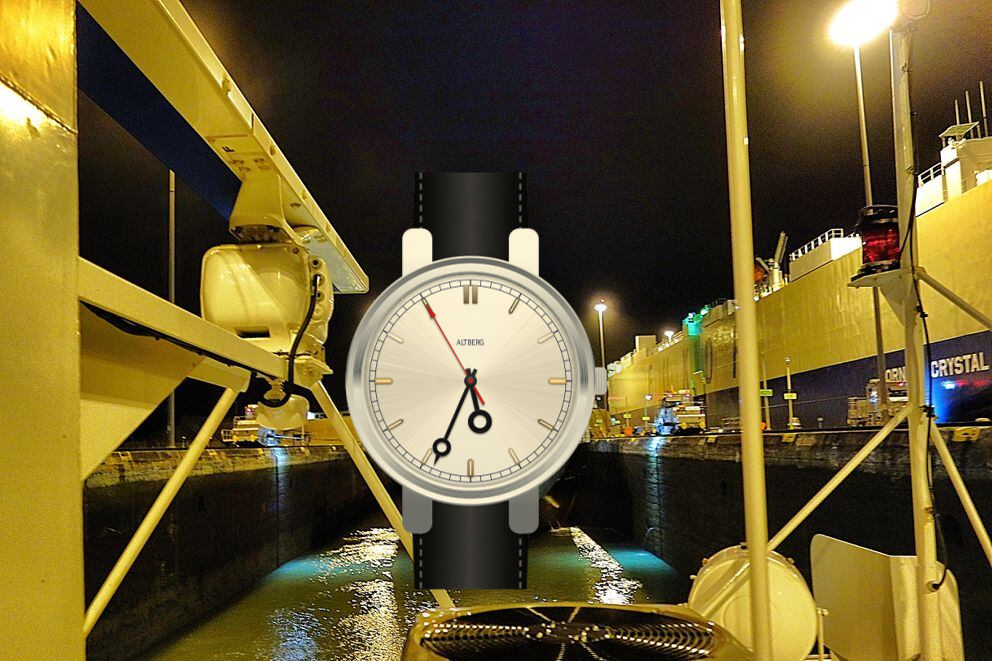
5:33:55
